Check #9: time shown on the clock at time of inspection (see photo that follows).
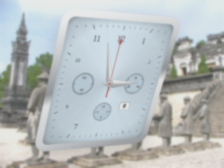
2:57
